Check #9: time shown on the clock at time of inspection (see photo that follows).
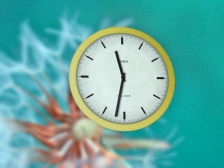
11:32
